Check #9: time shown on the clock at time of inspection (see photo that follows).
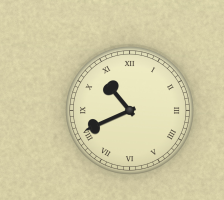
10:41
